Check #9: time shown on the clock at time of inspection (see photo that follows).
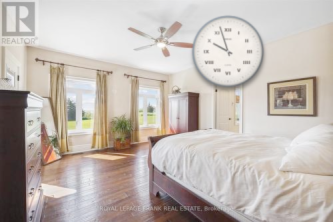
9:57
